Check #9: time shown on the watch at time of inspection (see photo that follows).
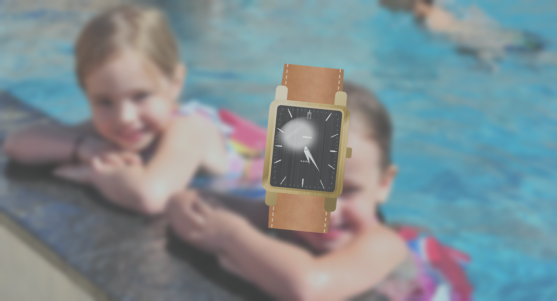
5:24
